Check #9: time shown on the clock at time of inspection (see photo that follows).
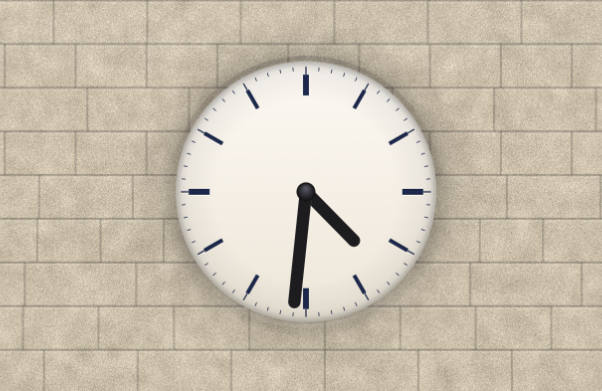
4:31
